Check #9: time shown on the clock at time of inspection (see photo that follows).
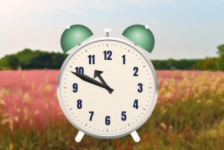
10:49
